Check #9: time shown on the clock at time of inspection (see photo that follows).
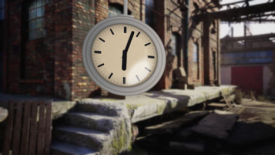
6:03
